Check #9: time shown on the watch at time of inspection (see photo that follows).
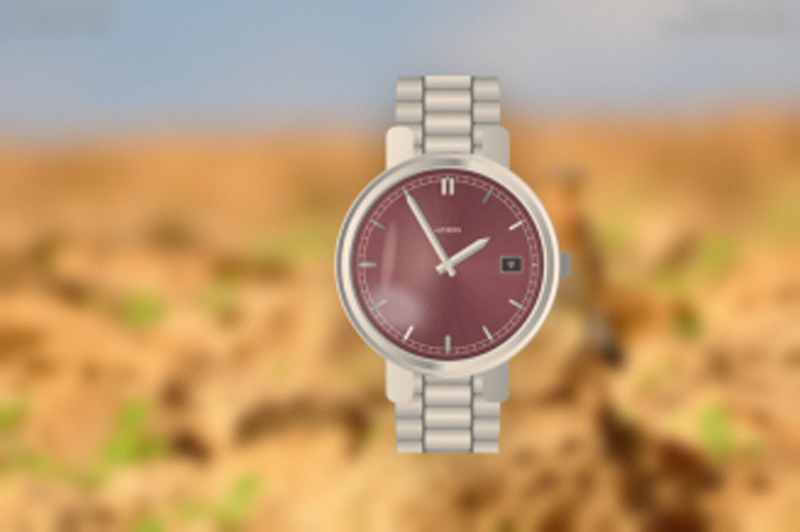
1:55
